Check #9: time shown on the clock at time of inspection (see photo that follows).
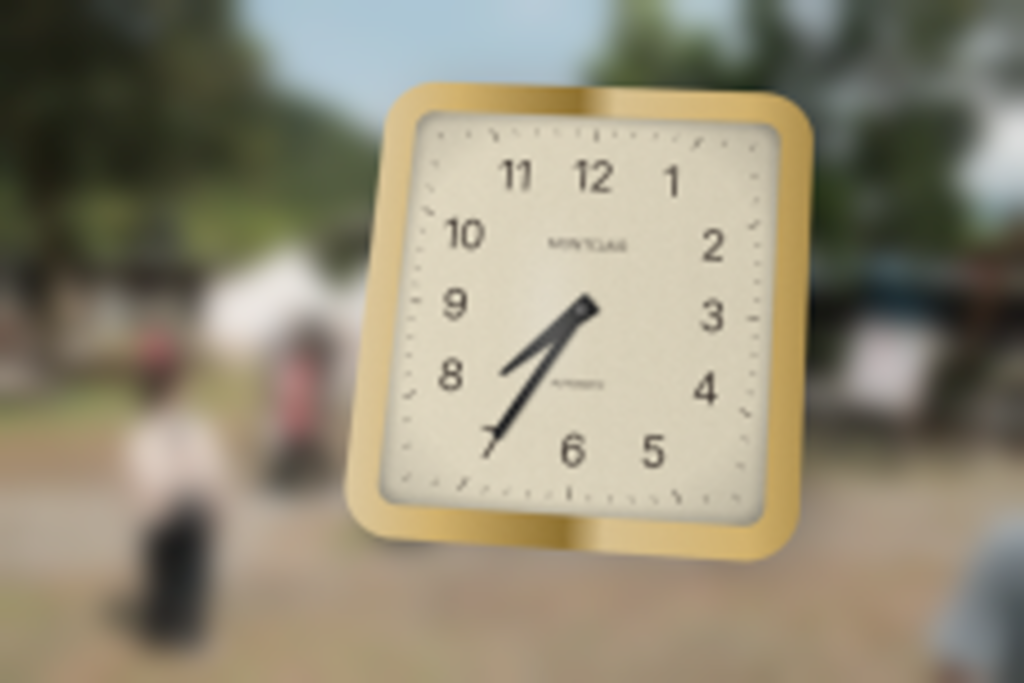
7:35
